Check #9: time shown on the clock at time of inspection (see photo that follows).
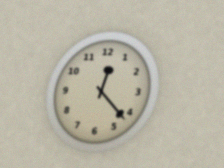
12:22
